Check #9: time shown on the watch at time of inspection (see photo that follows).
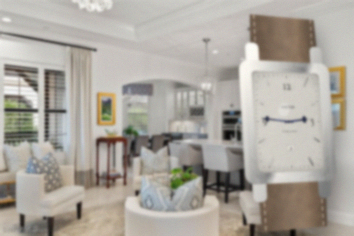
2:46
